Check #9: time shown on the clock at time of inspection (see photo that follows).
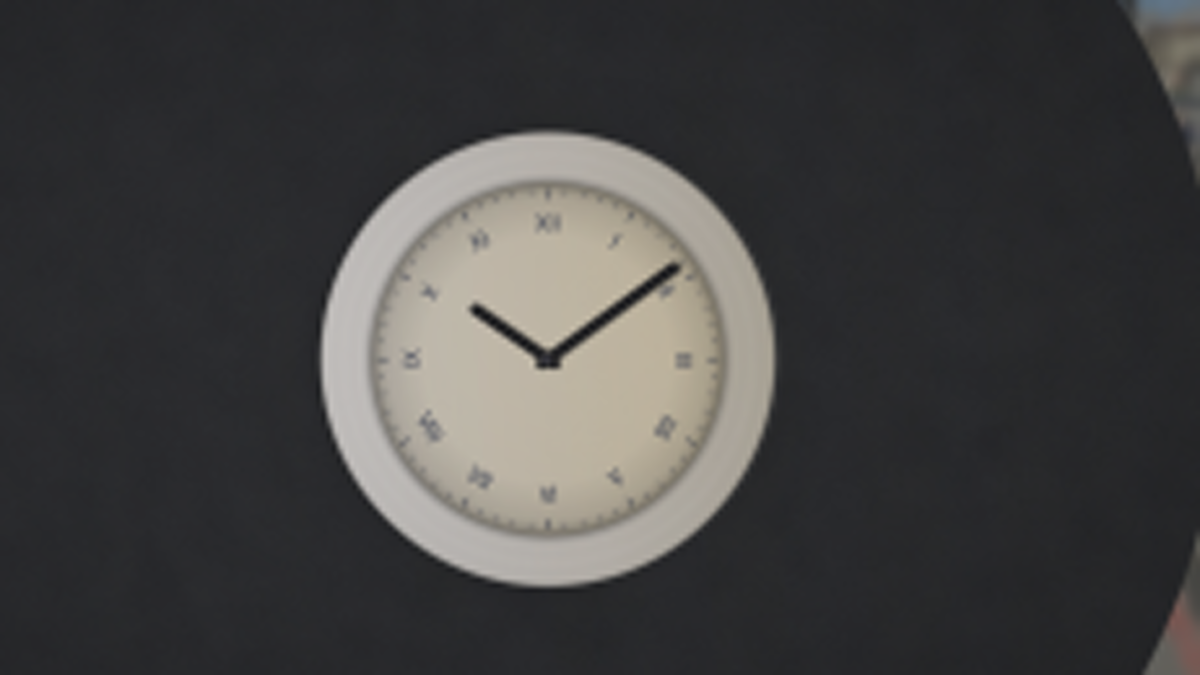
10:09
